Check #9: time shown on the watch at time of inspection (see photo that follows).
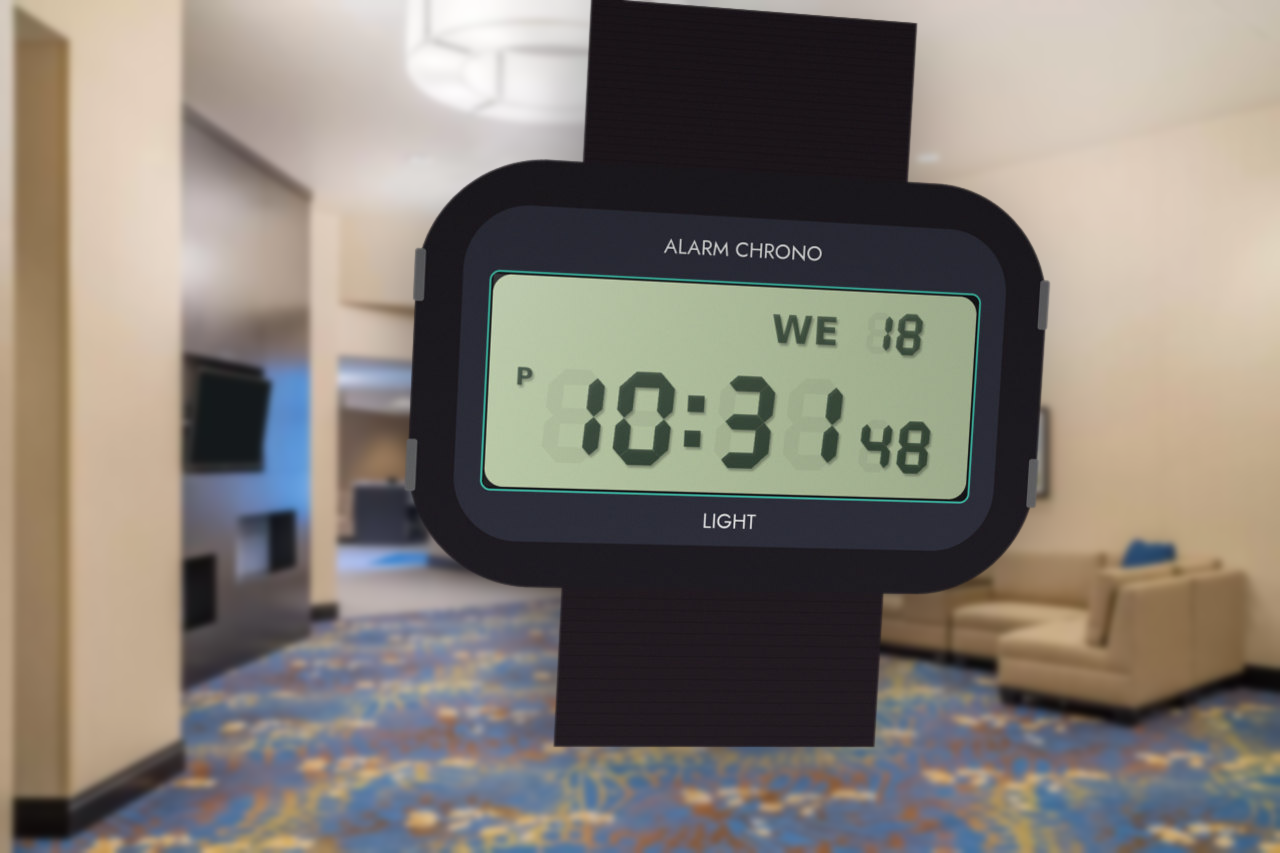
10:31:48
